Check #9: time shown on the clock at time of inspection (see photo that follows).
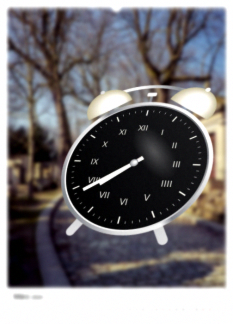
7:39
